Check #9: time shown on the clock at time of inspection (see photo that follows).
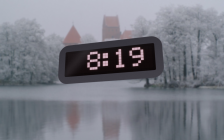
8:19
